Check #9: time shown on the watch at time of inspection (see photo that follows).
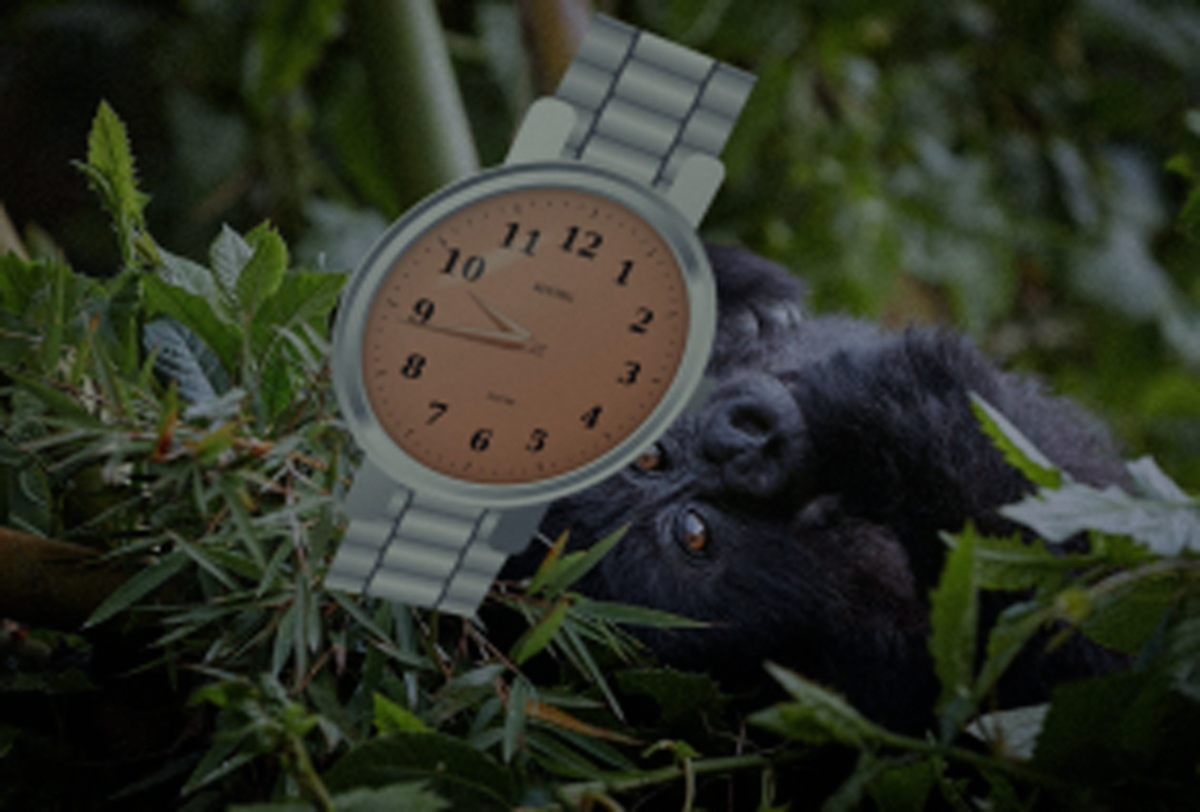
9:44
